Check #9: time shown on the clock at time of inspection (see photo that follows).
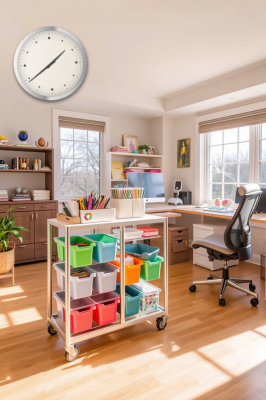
1:39
